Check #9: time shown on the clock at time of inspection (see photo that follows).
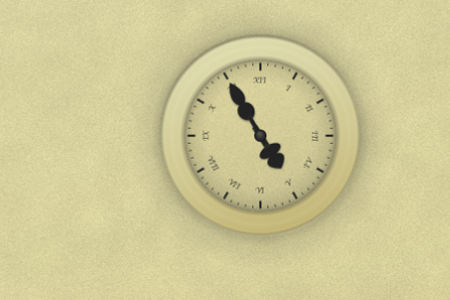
4:55
